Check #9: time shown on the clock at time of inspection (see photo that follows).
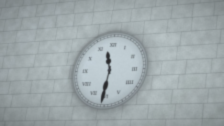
11:31
